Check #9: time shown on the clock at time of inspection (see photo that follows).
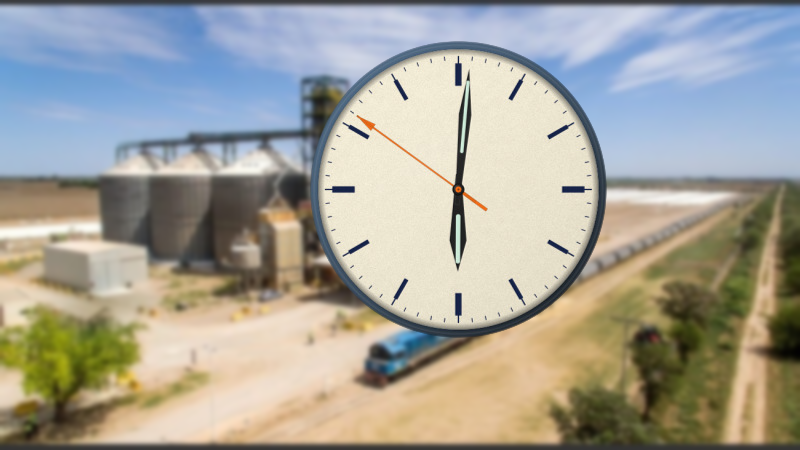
6:00:51
